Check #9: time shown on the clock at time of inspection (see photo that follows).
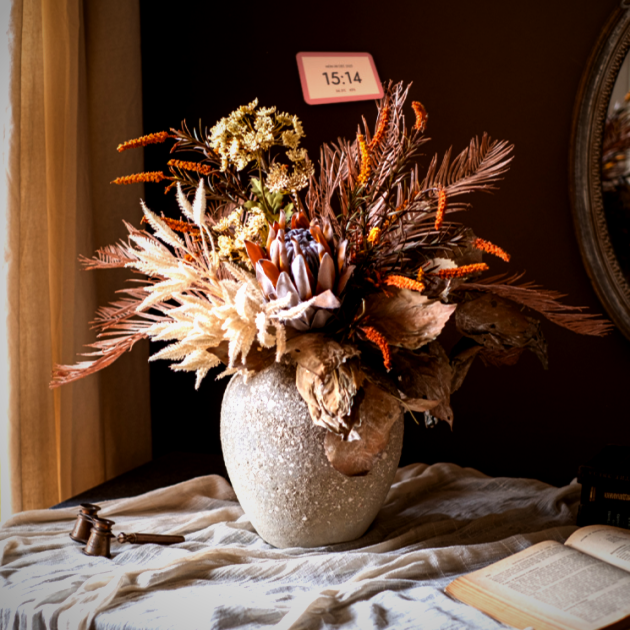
15:14
